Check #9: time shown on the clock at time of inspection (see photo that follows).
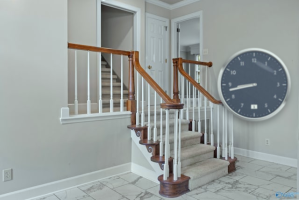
8:43
